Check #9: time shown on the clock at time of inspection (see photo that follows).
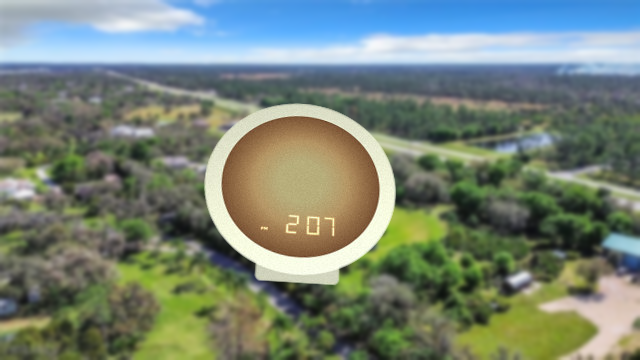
2:07
